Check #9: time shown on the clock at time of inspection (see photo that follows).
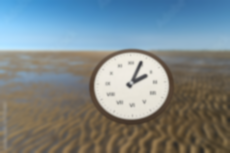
2:04
